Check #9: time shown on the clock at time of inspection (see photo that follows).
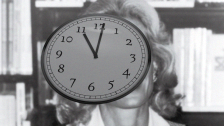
11:01
